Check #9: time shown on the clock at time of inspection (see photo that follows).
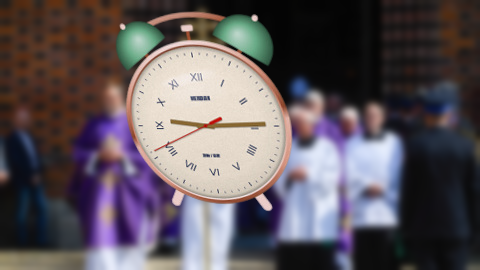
9:14:41
